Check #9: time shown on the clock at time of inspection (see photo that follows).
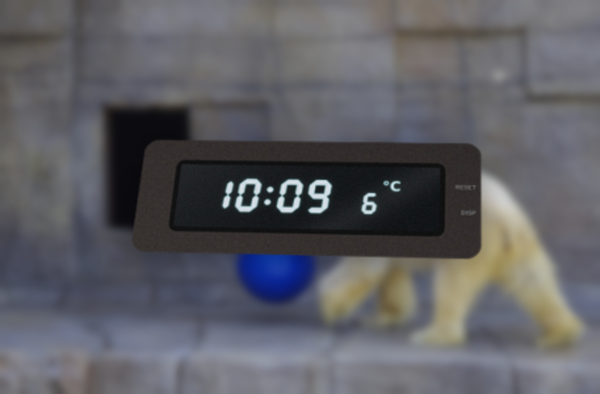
10:09
